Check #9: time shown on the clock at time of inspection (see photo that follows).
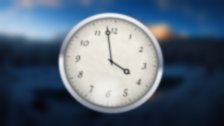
3:58
